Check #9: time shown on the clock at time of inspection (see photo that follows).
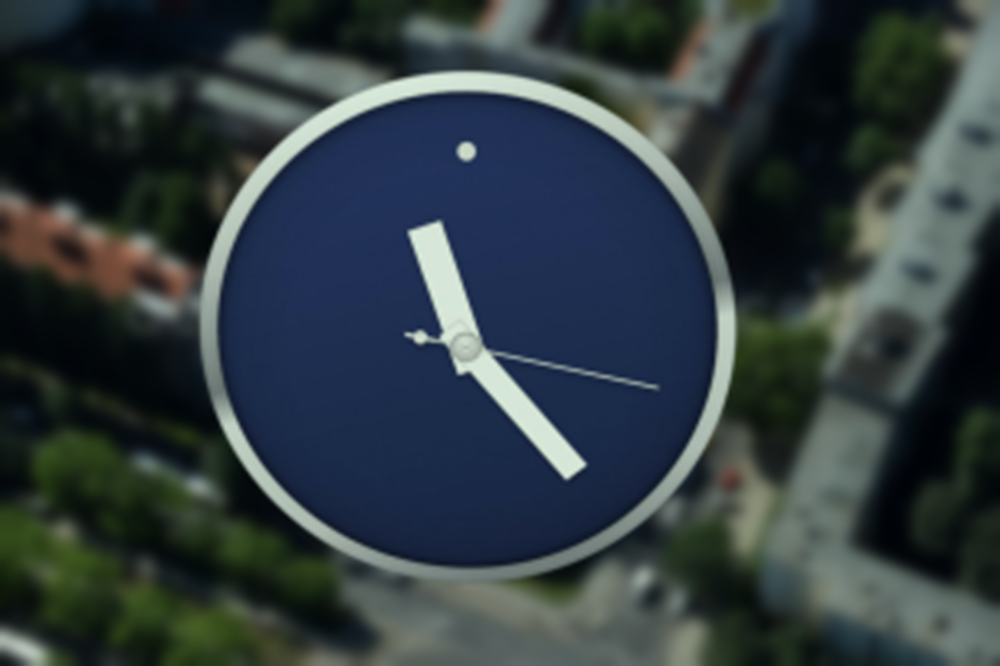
11:23:17
